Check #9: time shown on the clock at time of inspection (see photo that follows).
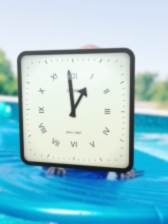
12:59
